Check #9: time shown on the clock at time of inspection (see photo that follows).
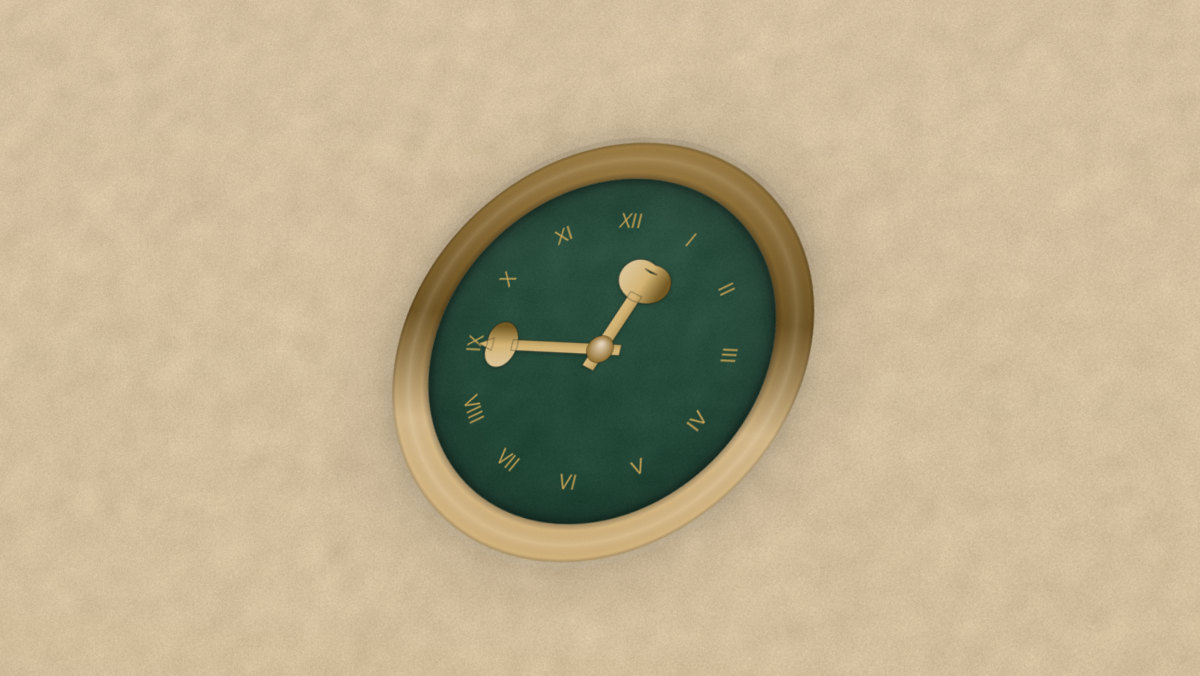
12:45
